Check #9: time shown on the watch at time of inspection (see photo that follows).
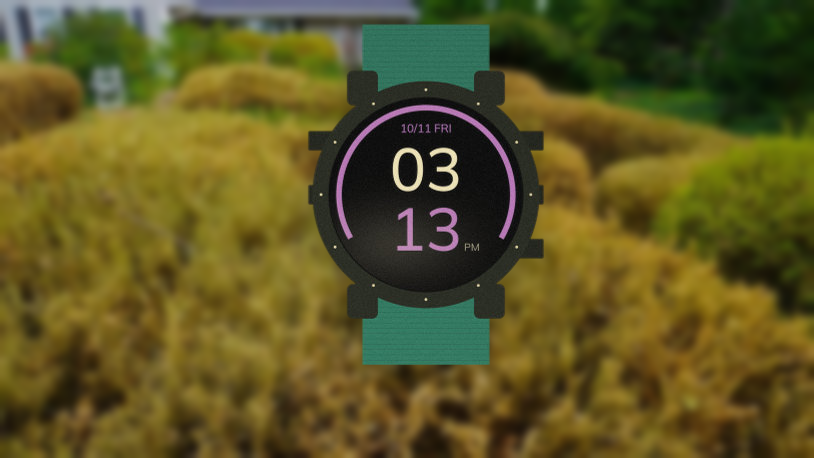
3:13
